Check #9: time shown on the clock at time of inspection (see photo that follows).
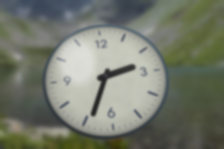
2:34
